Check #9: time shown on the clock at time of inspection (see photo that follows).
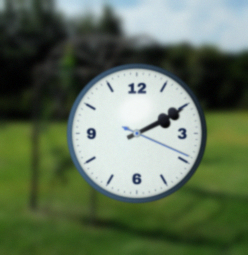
2:10:19
